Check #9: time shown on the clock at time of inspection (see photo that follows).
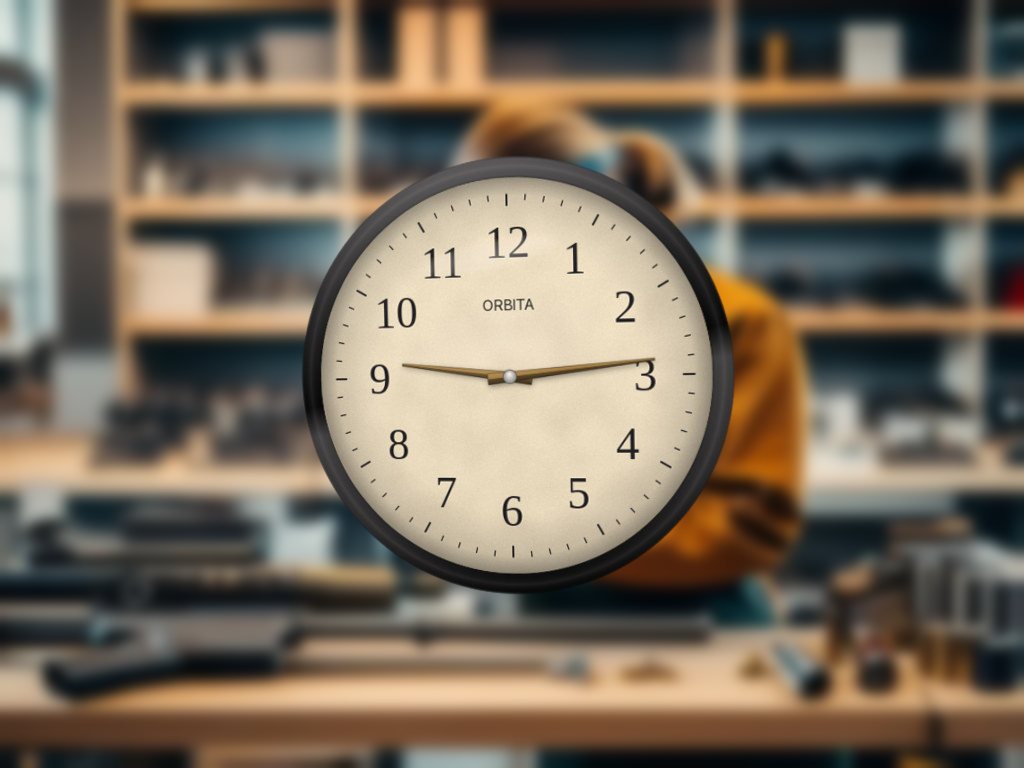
9:14
